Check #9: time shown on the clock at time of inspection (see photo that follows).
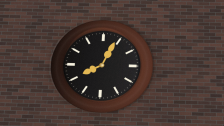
8:04
